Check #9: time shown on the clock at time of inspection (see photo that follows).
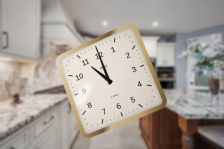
11:00
